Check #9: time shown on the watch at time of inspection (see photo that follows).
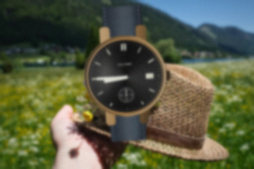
8:45
